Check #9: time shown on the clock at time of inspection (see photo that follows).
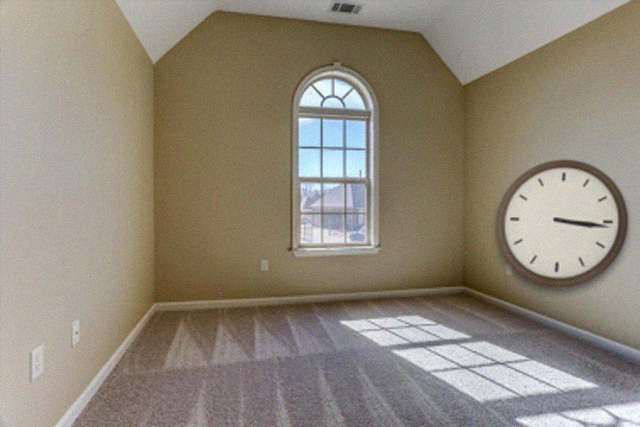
3:16
